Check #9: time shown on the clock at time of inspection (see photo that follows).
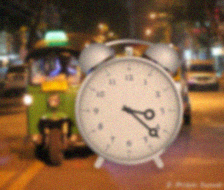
3:22
